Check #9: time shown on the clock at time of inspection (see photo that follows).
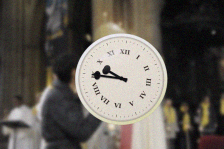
9:45
